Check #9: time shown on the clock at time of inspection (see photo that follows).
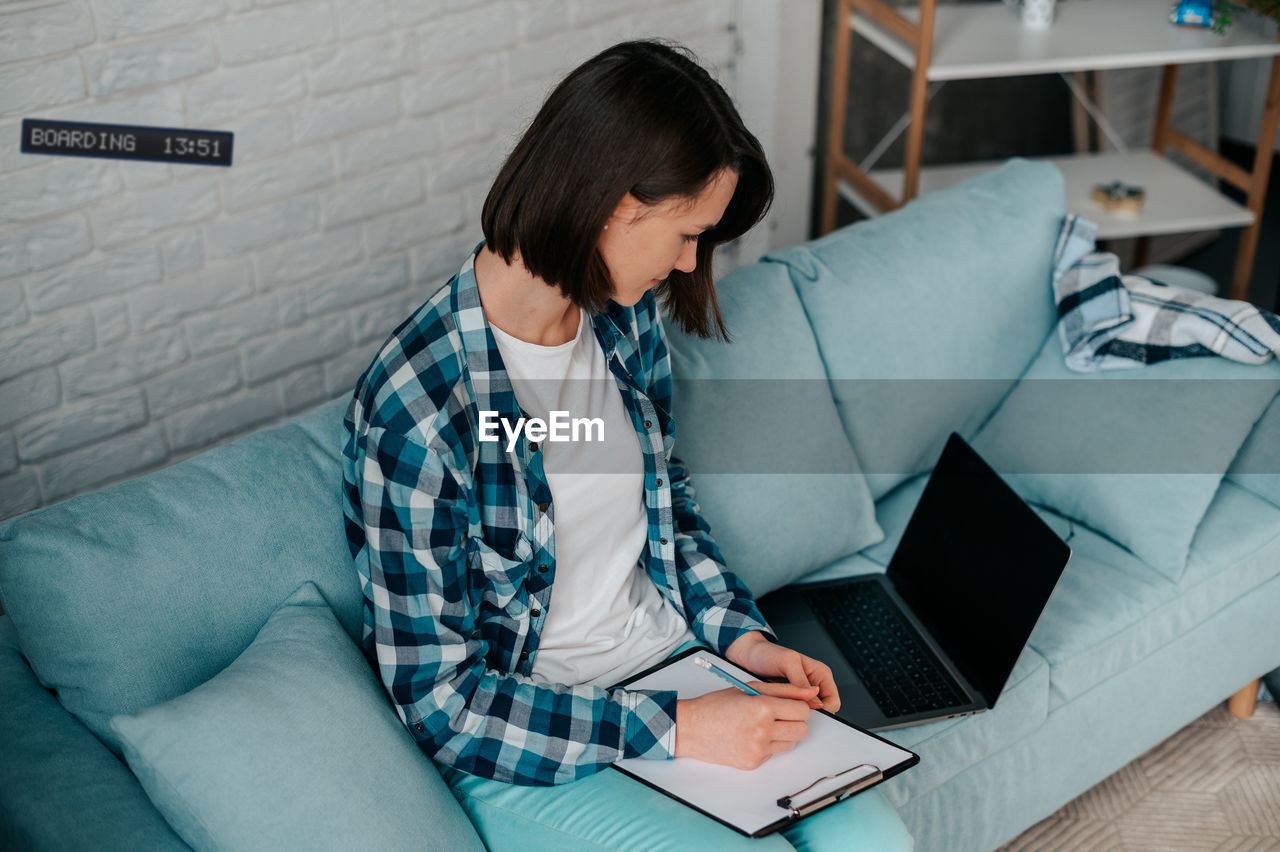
13:51
